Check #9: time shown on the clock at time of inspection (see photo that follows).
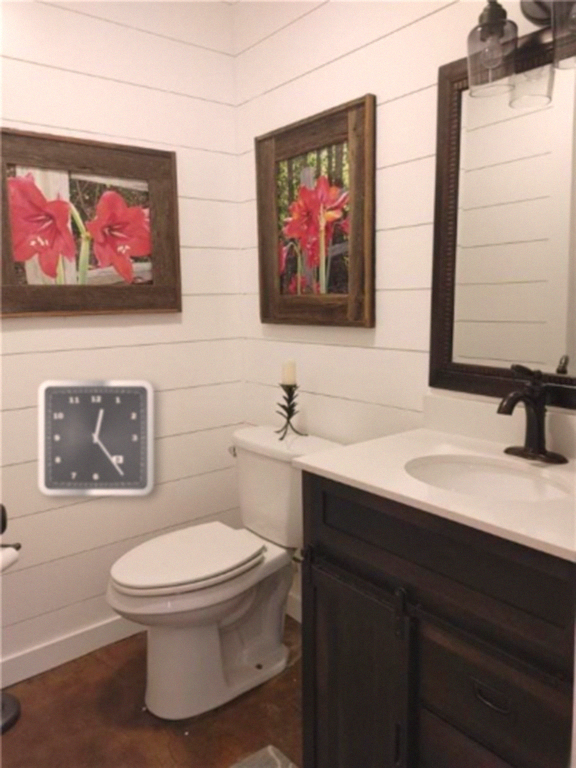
12:24
